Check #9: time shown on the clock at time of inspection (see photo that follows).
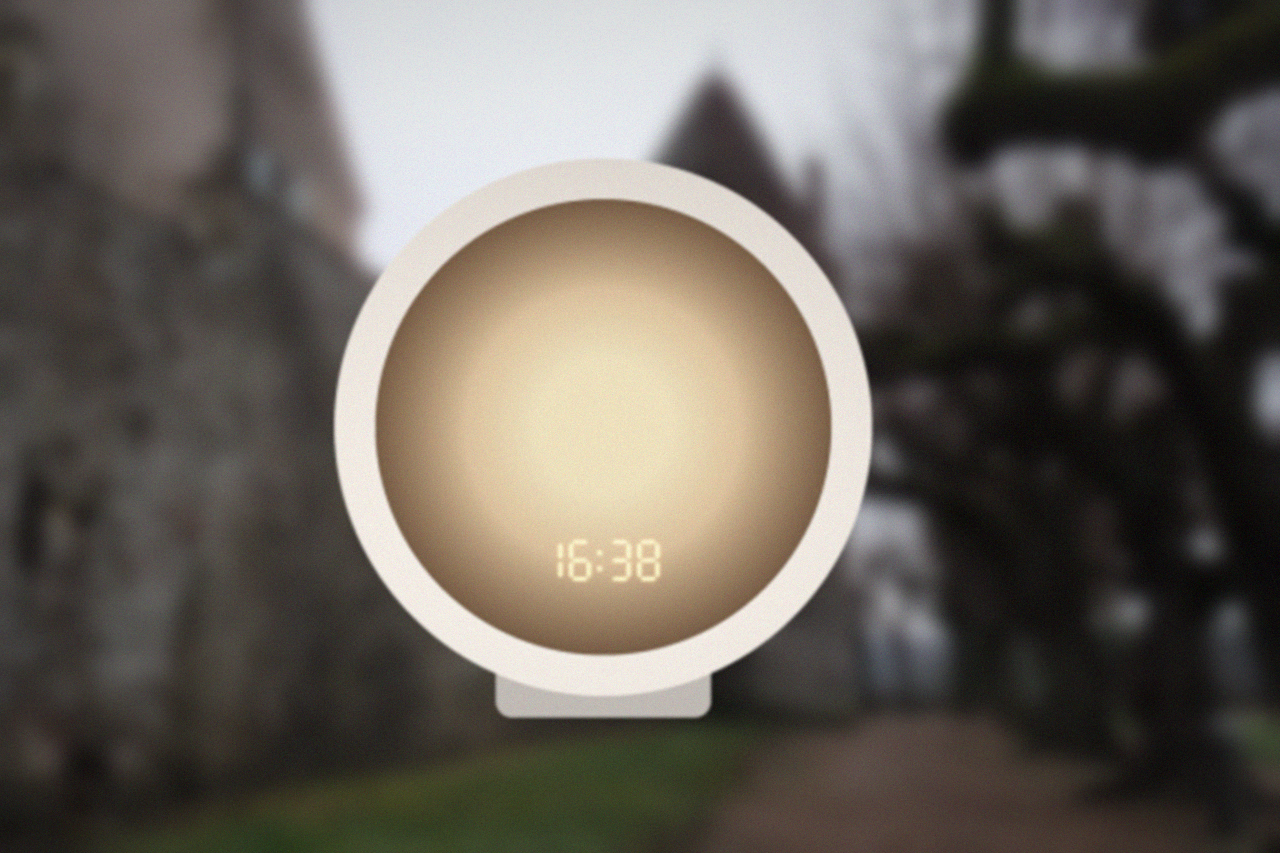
16:38
